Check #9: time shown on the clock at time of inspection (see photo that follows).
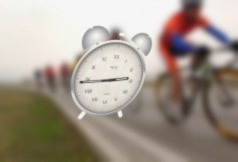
2:44
